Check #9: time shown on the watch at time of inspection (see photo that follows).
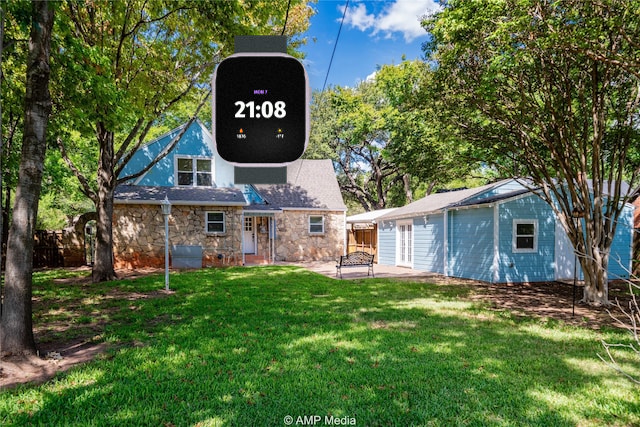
21:08
